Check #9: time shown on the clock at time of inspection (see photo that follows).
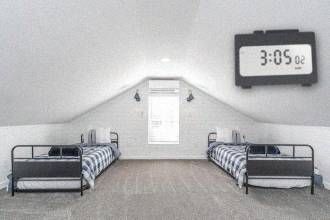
3:05:02
